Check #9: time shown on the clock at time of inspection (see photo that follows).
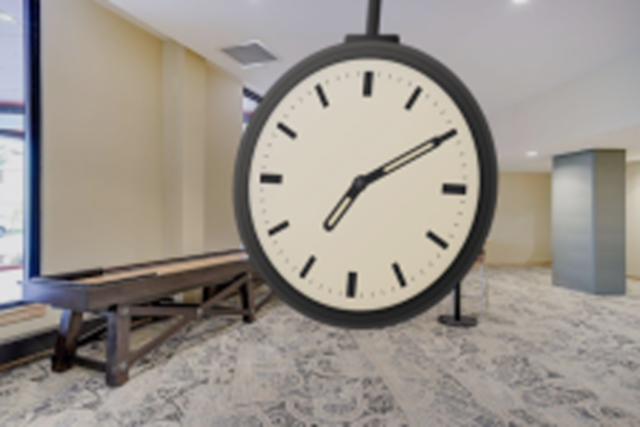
7:10
